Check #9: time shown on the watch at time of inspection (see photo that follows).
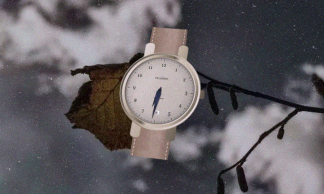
6:31
